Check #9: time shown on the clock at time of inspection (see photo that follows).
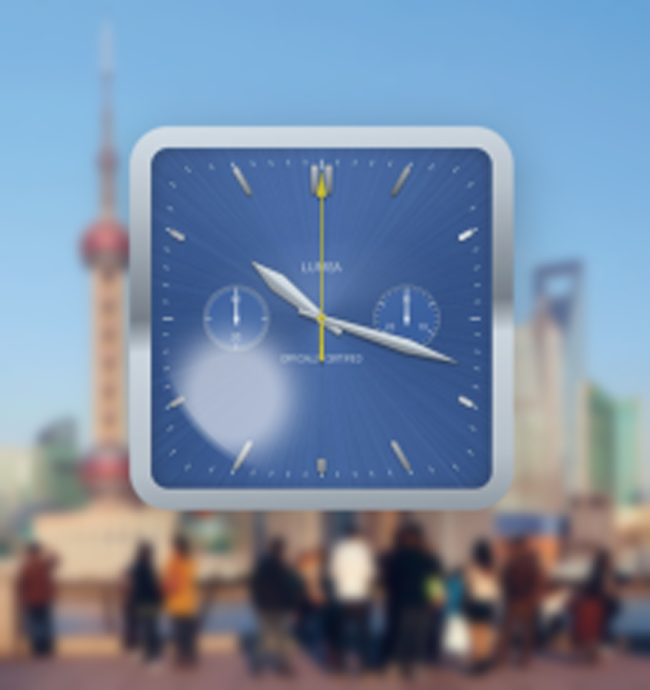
10:18
